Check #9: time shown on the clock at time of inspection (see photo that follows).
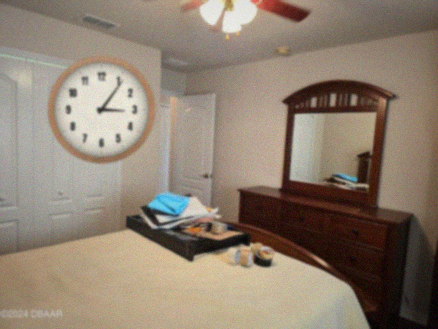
3:06
